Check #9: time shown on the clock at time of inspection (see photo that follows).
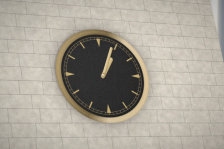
1:04
